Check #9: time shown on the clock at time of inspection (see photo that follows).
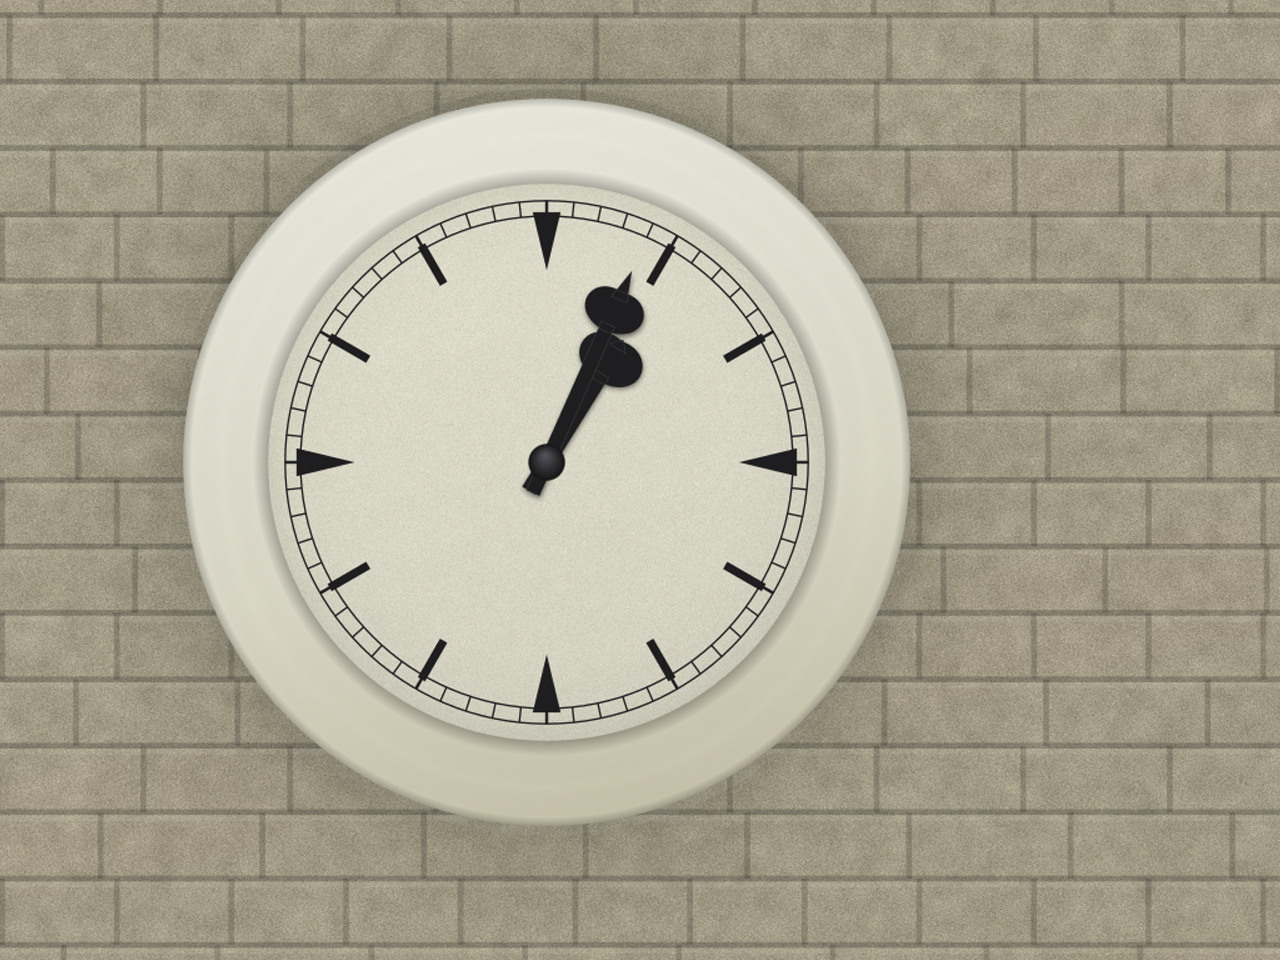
1:04
